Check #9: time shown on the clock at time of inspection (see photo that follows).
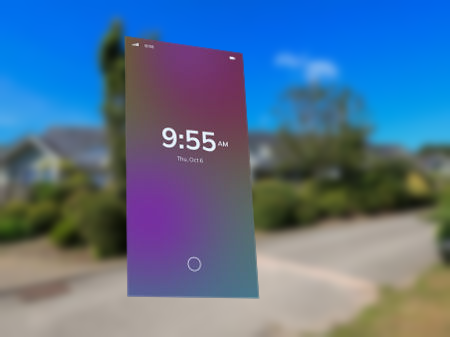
9:55
